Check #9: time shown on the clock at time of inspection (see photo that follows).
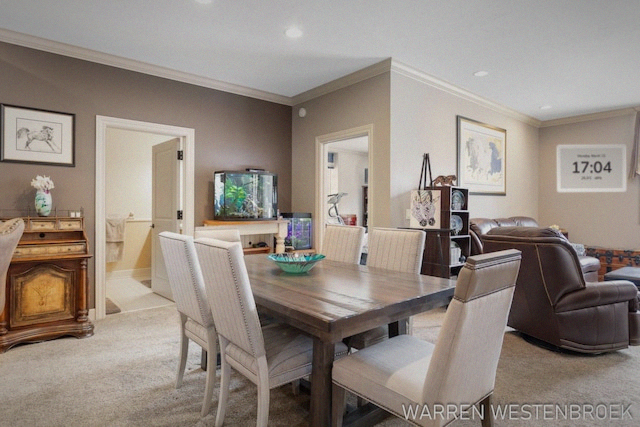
17:04
